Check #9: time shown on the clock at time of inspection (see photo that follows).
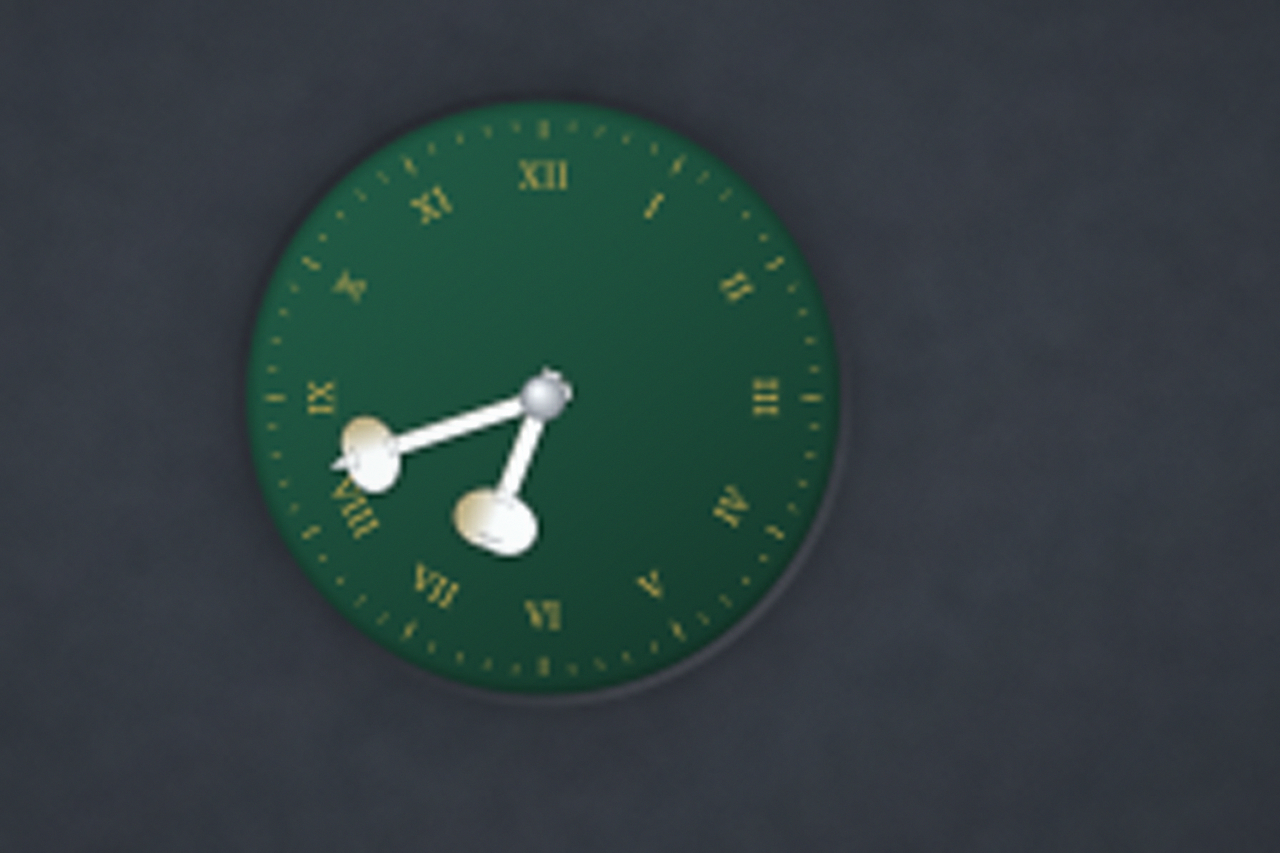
6:42
